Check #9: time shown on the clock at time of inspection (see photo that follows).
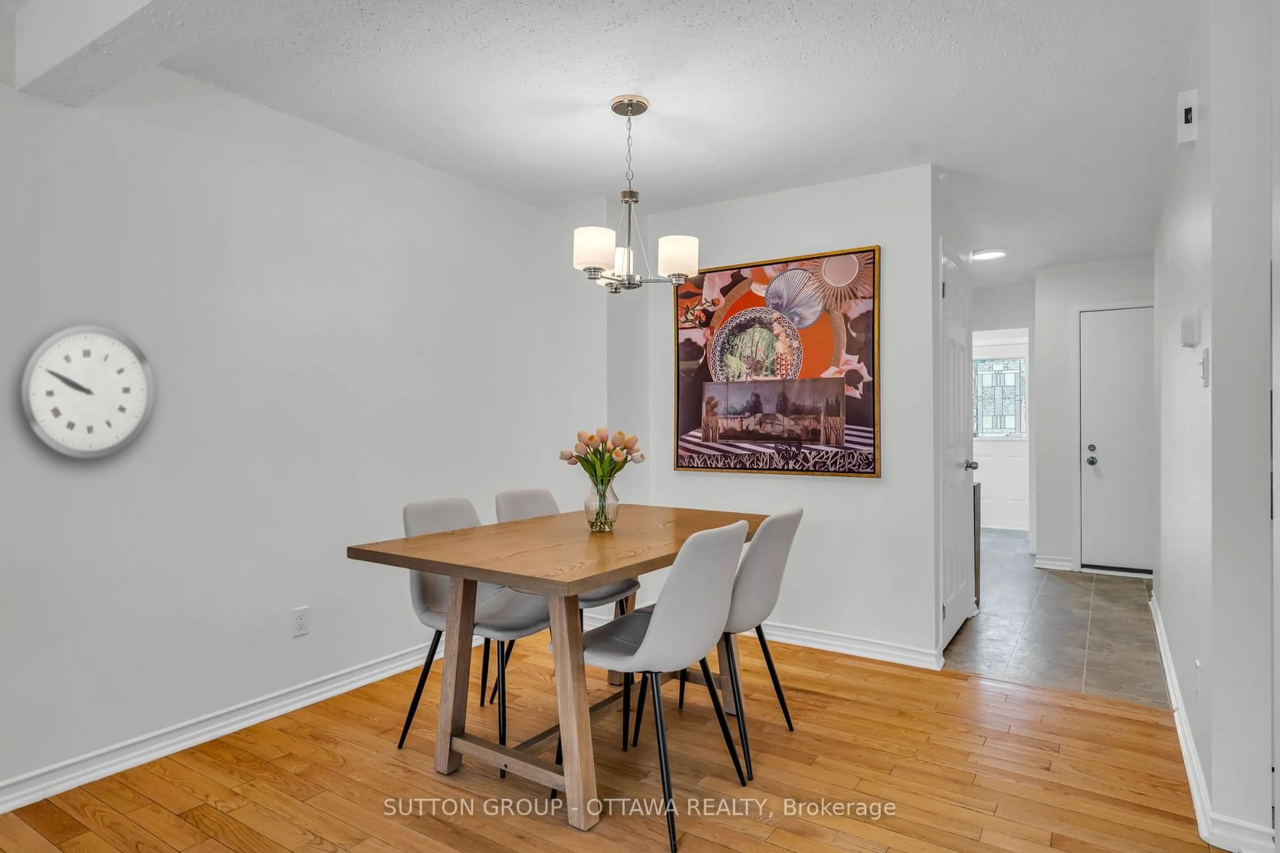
9:50
